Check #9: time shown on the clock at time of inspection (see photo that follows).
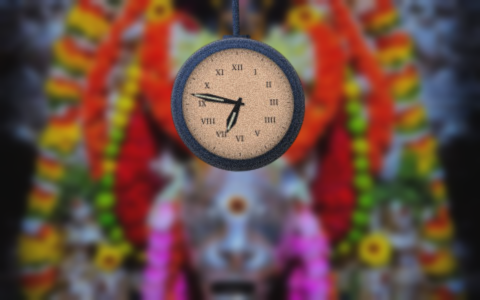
6:47
